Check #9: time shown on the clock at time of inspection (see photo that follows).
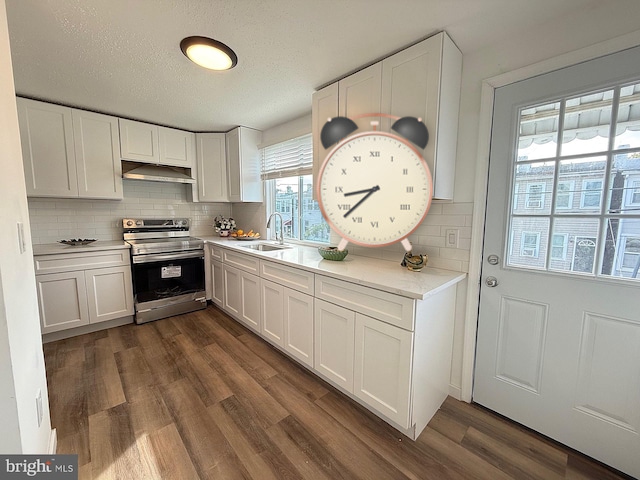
8:38
